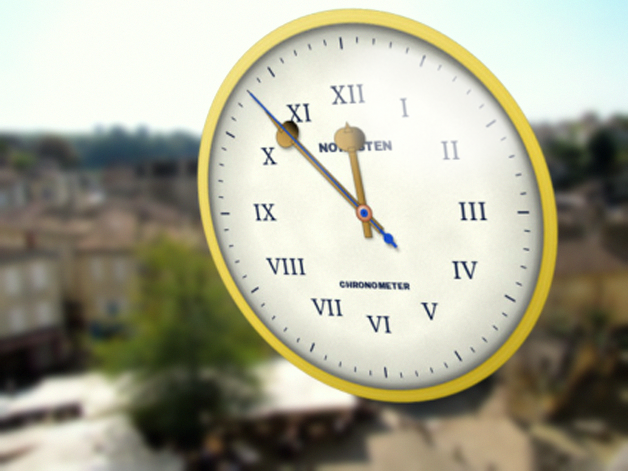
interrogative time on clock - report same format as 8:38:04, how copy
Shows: 11:52:53
